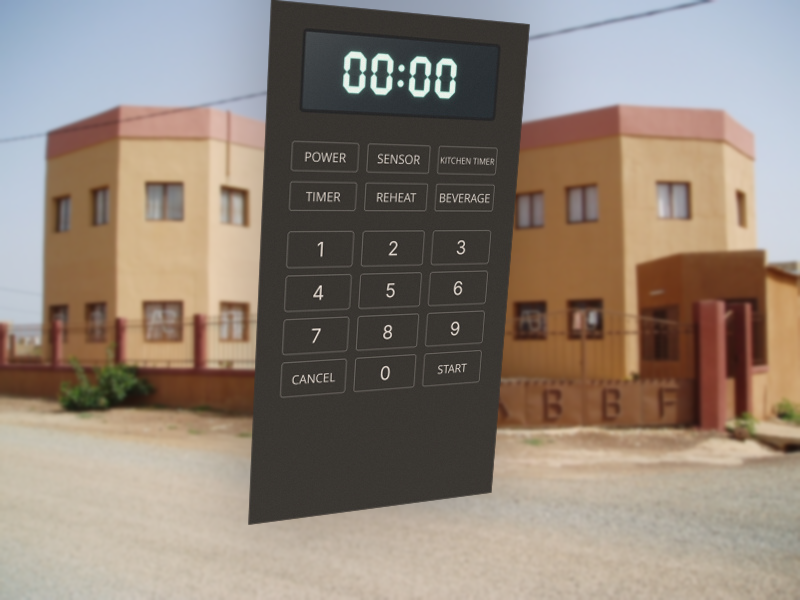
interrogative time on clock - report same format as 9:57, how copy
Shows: 0:00
